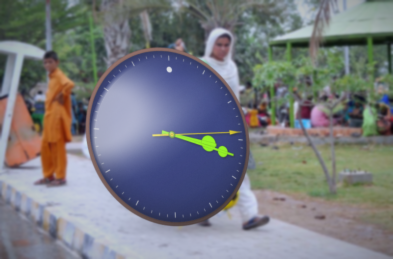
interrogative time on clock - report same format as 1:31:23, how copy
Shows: 3:17:14
